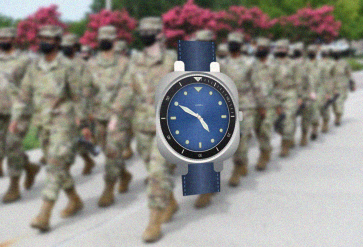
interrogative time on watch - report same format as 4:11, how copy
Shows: 4:50
